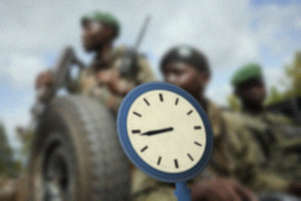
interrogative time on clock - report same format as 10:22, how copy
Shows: 8:44
